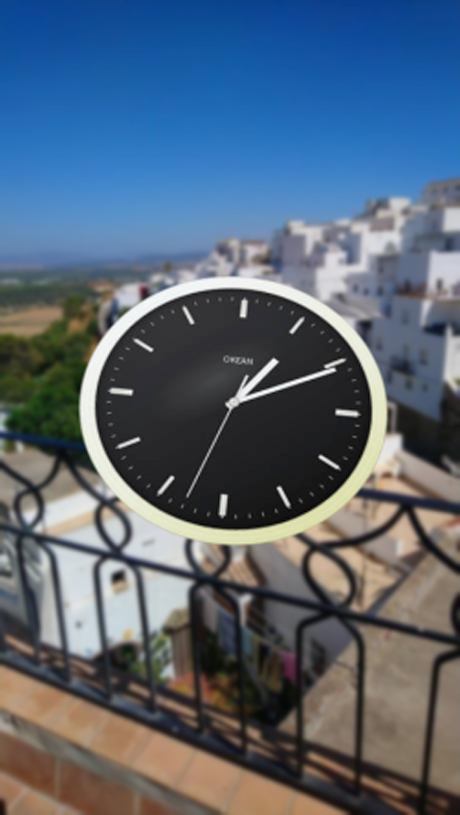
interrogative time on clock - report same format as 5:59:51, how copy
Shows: 1:10:33
